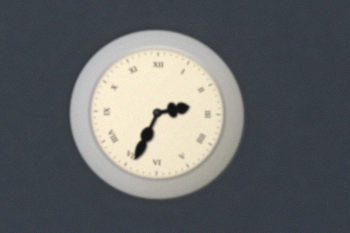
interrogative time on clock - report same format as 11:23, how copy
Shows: 2:34
